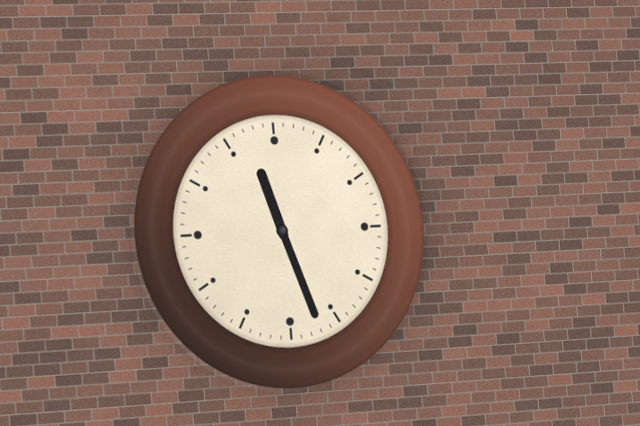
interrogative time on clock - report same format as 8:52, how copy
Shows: 11:27
